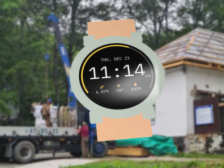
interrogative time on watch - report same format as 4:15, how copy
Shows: 11:14
